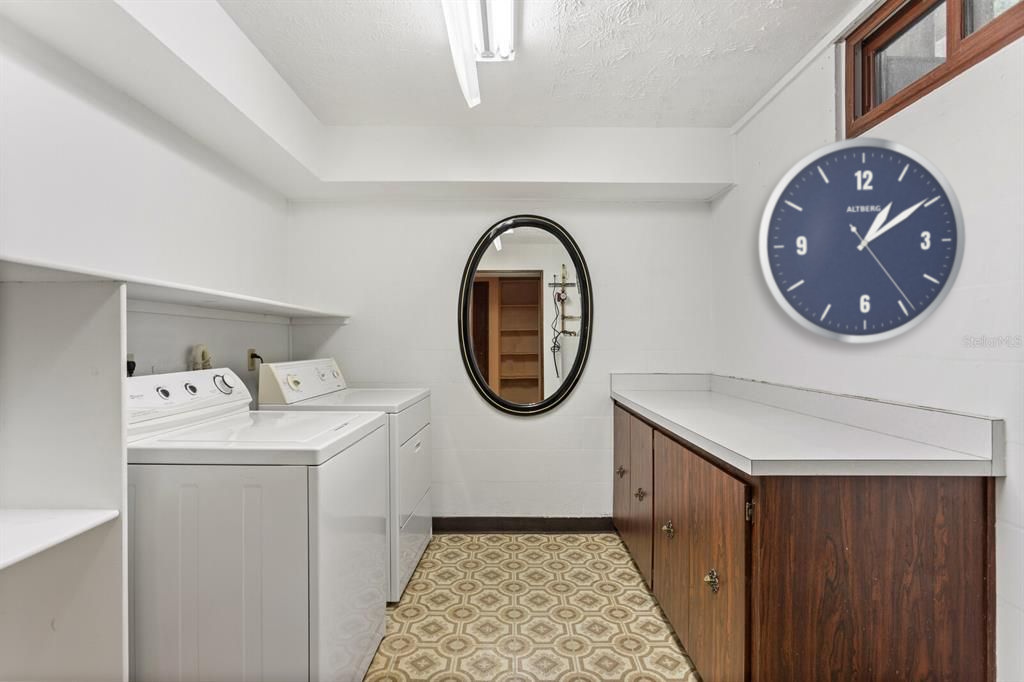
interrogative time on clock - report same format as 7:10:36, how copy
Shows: 1:09:24
